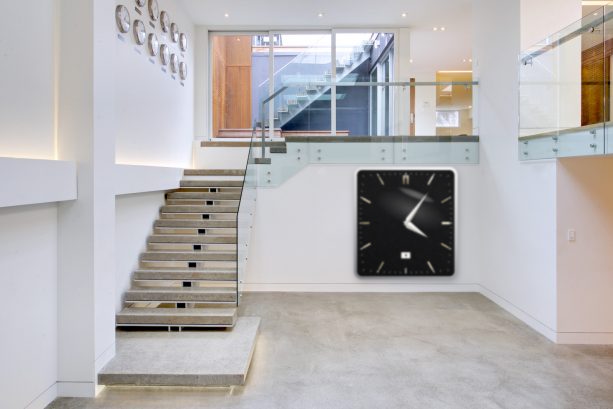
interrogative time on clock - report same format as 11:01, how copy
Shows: 4:06
